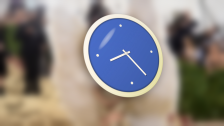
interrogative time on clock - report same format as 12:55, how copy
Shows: 8:24
